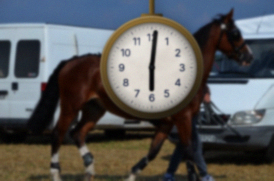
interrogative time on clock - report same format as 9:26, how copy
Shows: 6:01
